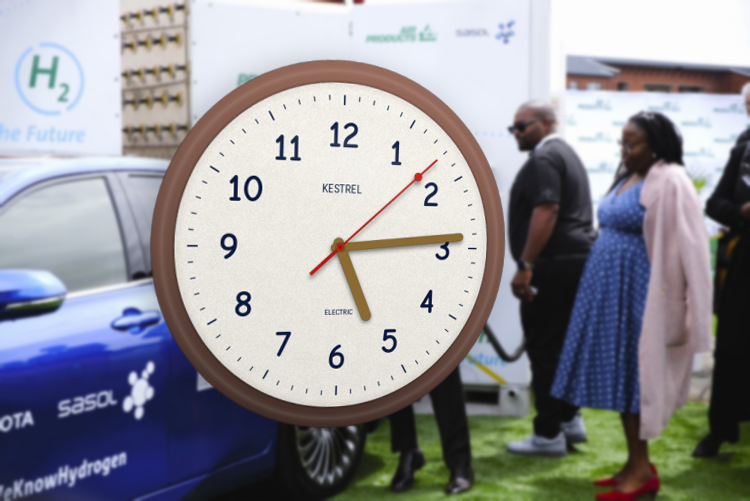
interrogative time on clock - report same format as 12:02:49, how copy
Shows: 5:14:08
